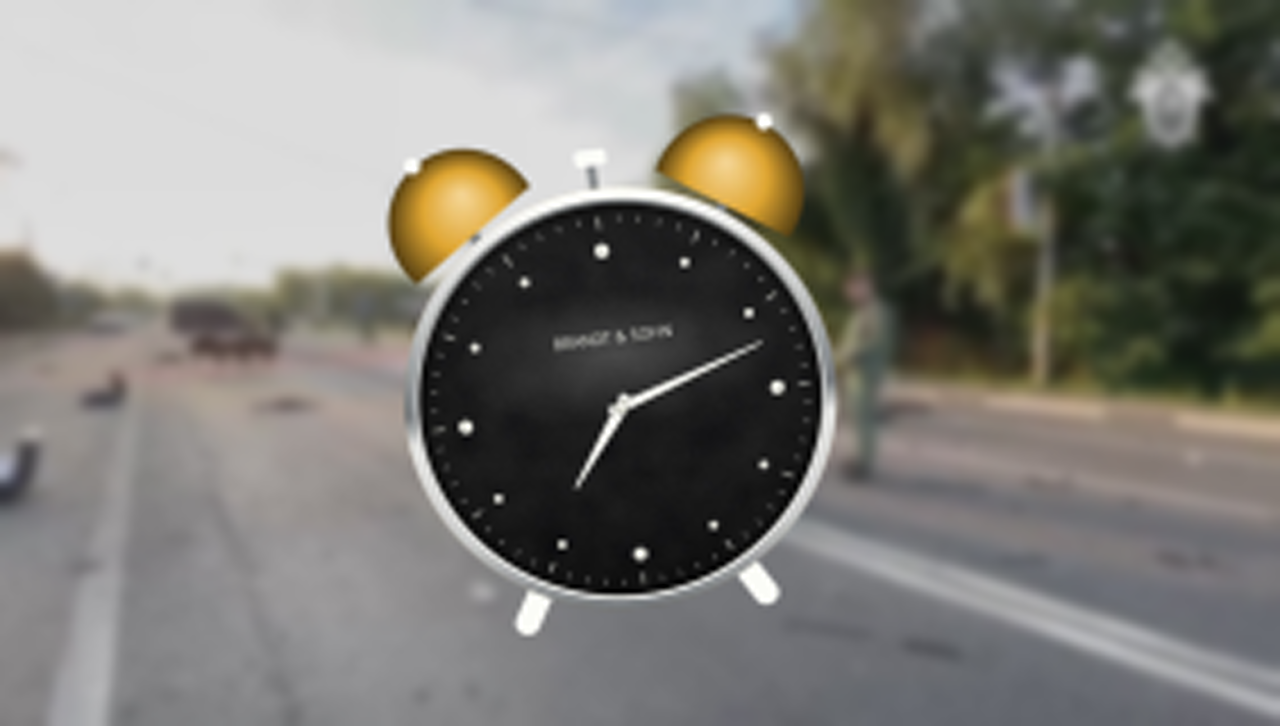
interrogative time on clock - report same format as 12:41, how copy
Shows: 7:12
